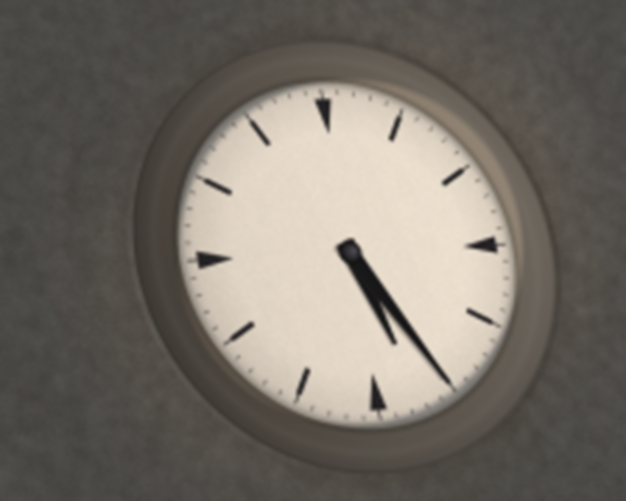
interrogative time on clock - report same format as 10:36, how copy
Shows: 5:25
